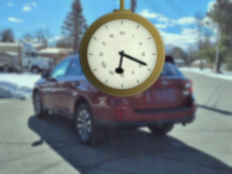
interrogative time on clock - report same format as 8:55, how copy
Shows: 6:19
